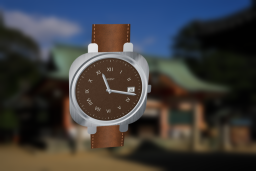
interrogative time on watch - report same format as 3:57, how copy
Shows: 11:17
